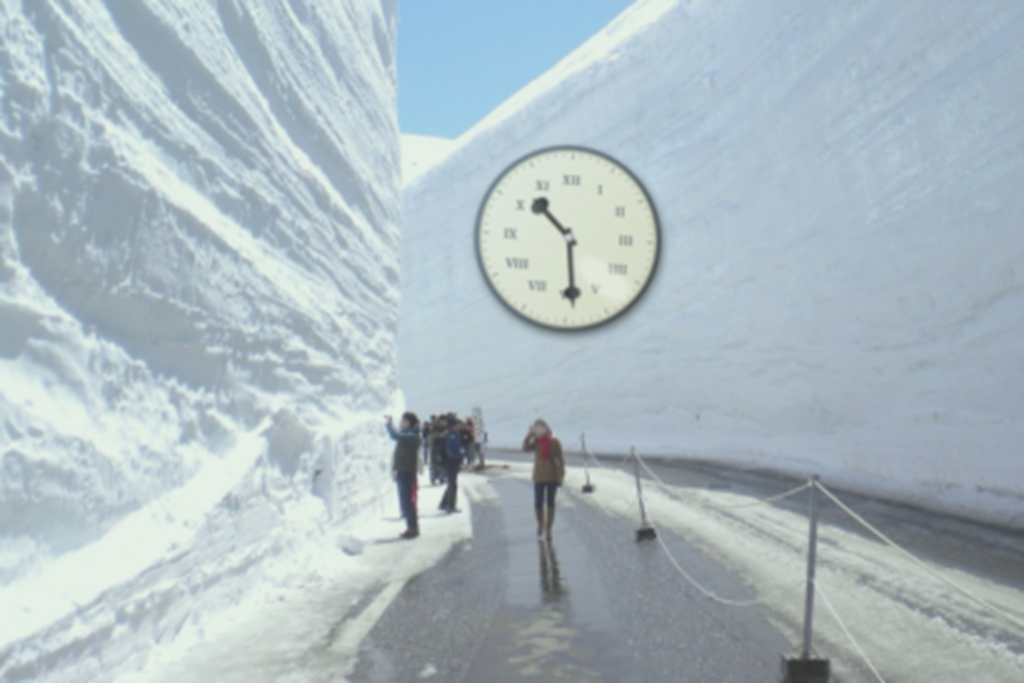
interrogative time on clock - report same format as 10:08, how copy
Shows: 10:29
